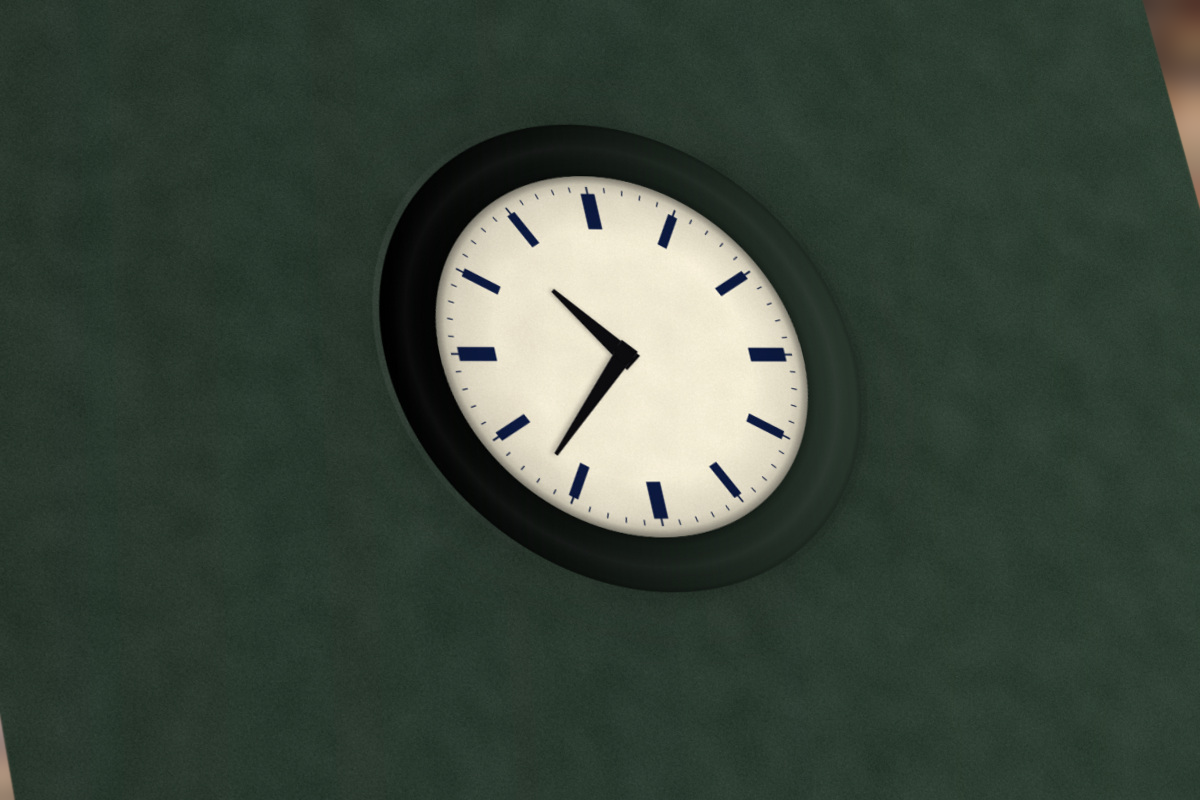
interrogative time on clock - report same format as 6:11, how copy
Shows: 10:37
